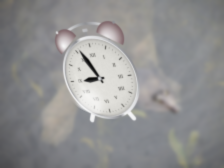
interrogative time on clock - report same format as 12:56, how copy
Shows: 8:56
